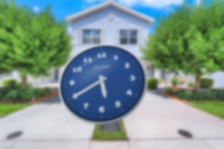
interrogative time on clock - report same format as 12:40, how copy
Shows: 5:40
